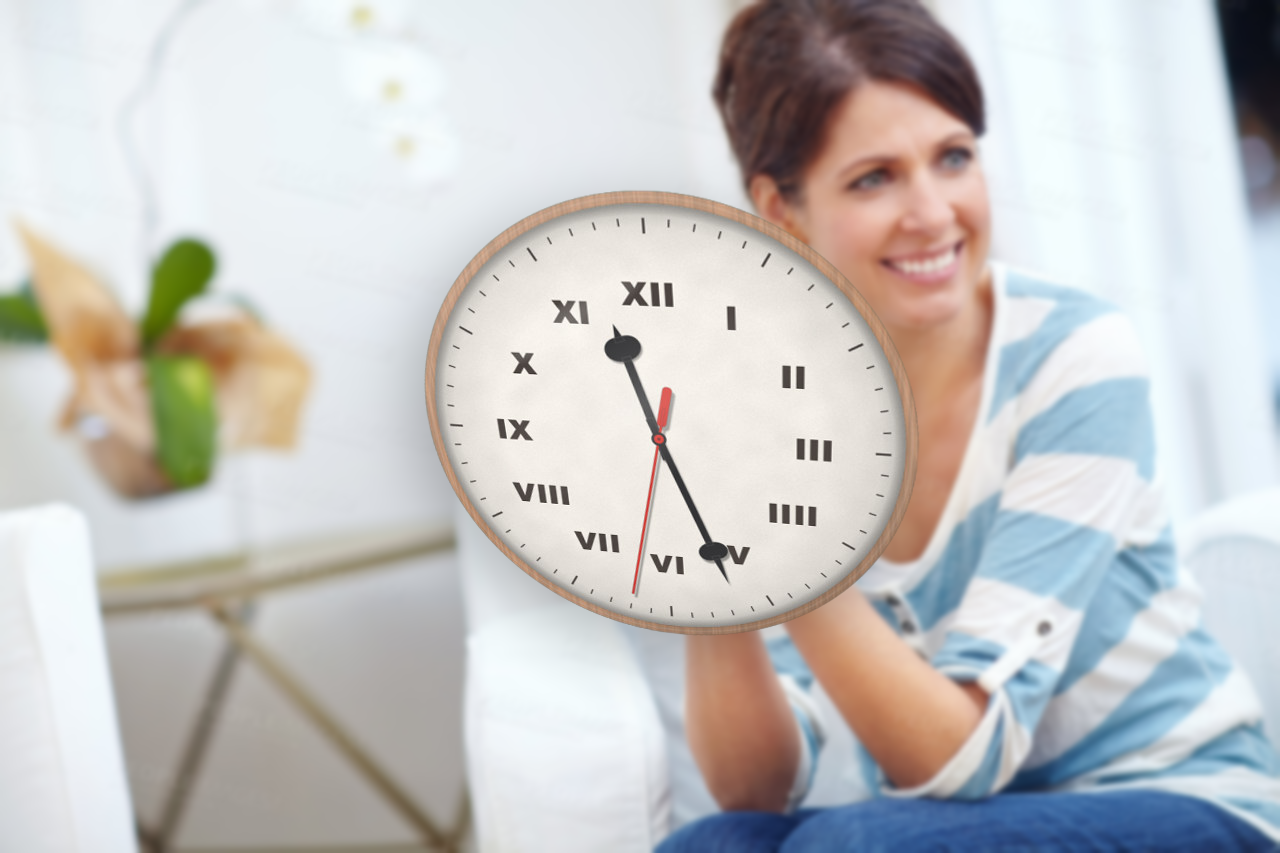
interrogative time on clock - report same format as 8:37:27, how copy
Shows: 11:26:32
